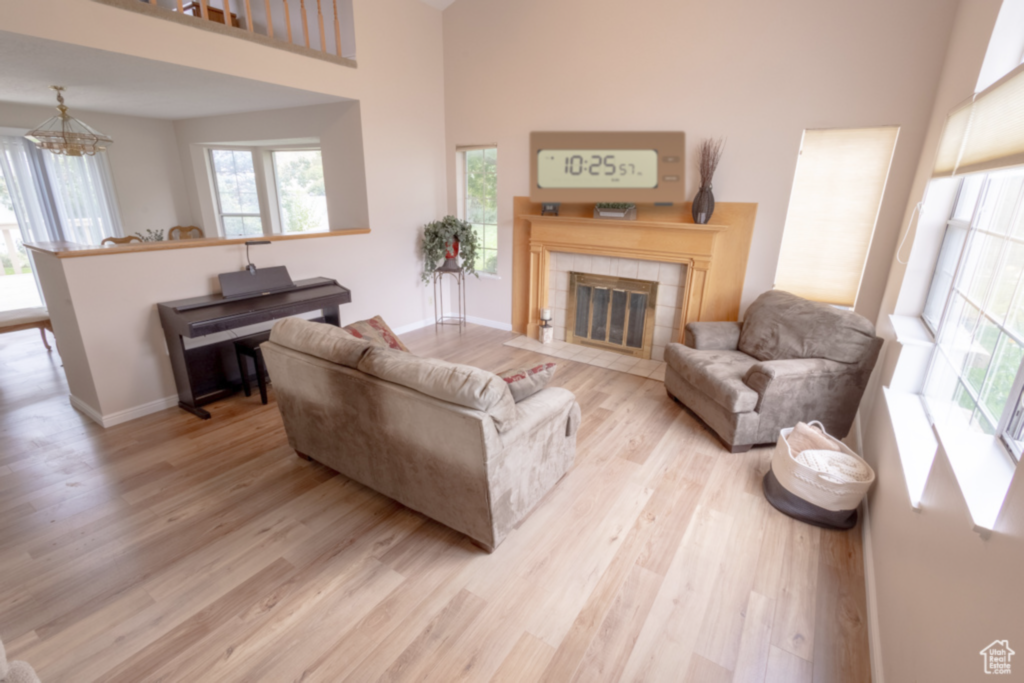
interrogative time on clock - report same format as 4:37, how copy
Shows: 10:25
